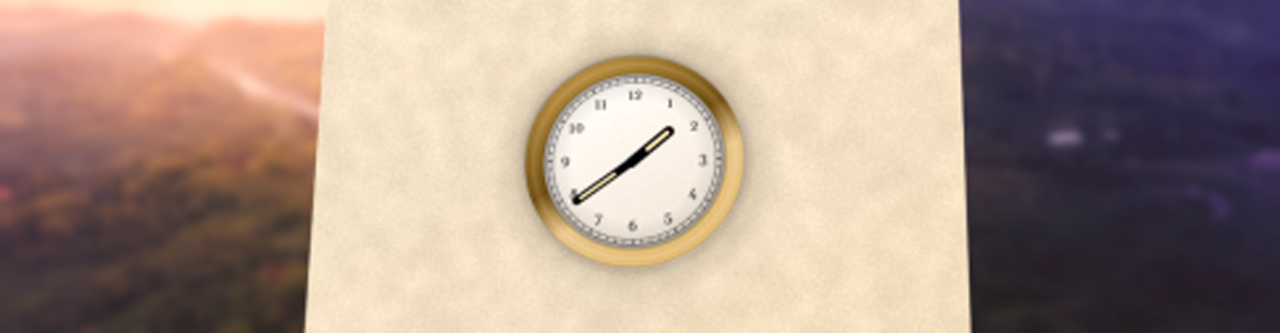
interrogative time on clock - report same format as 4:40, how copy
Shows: 1:39
